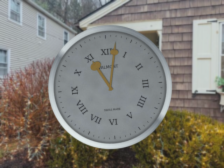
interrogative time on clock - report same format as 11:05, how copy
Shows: 11:02
